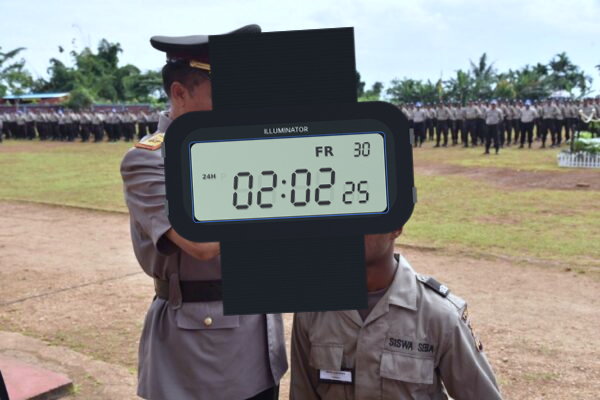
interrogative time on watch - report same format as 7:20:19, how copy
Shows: 2:02:25
